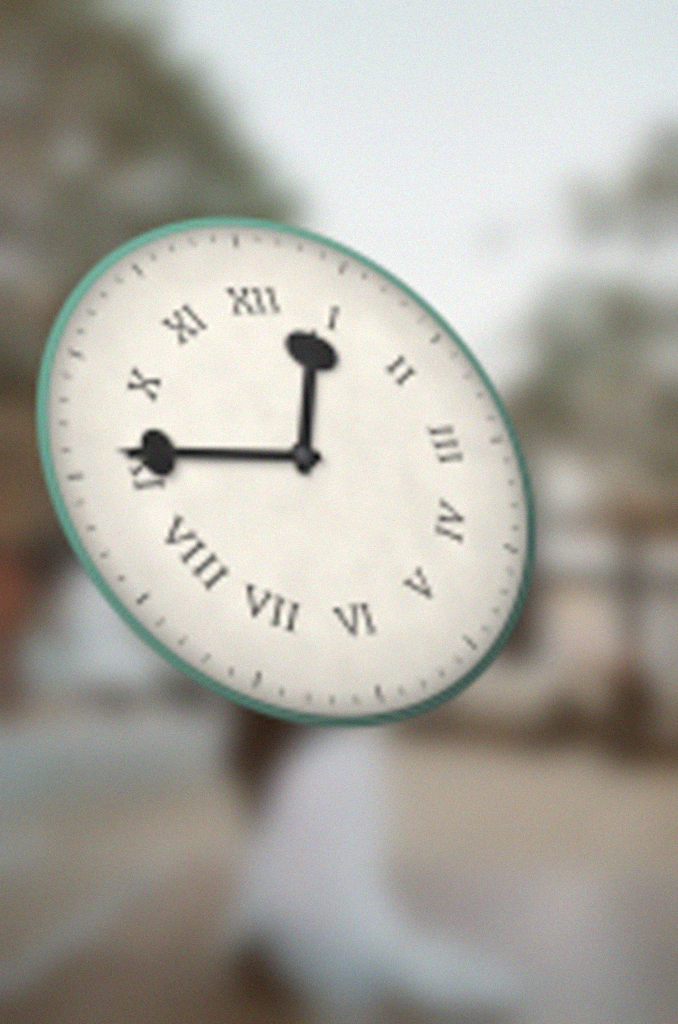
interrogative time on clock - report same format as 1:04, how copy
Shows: 12:46
